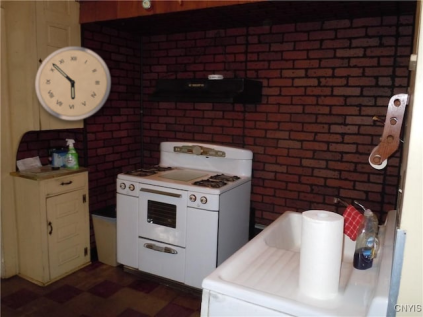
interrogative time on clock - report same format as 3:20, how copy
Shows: 5:52
